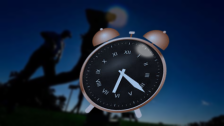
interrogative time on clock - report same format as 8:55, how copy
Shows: 6:21
